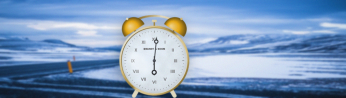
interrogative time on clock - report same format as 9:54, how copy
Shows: 6:01
